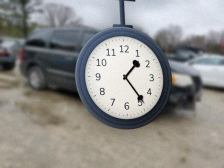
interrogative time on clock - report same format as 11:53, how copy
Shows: 1:24
